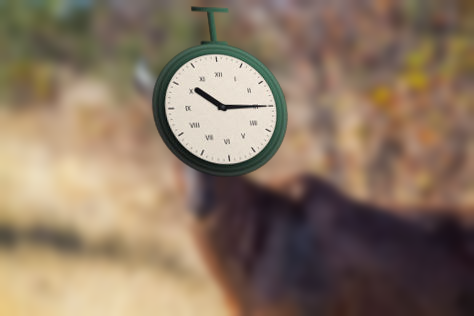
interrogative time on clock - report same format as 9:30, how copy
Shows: 10:15
